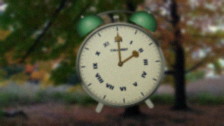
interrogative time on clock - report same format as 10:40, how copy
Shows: 2:00
